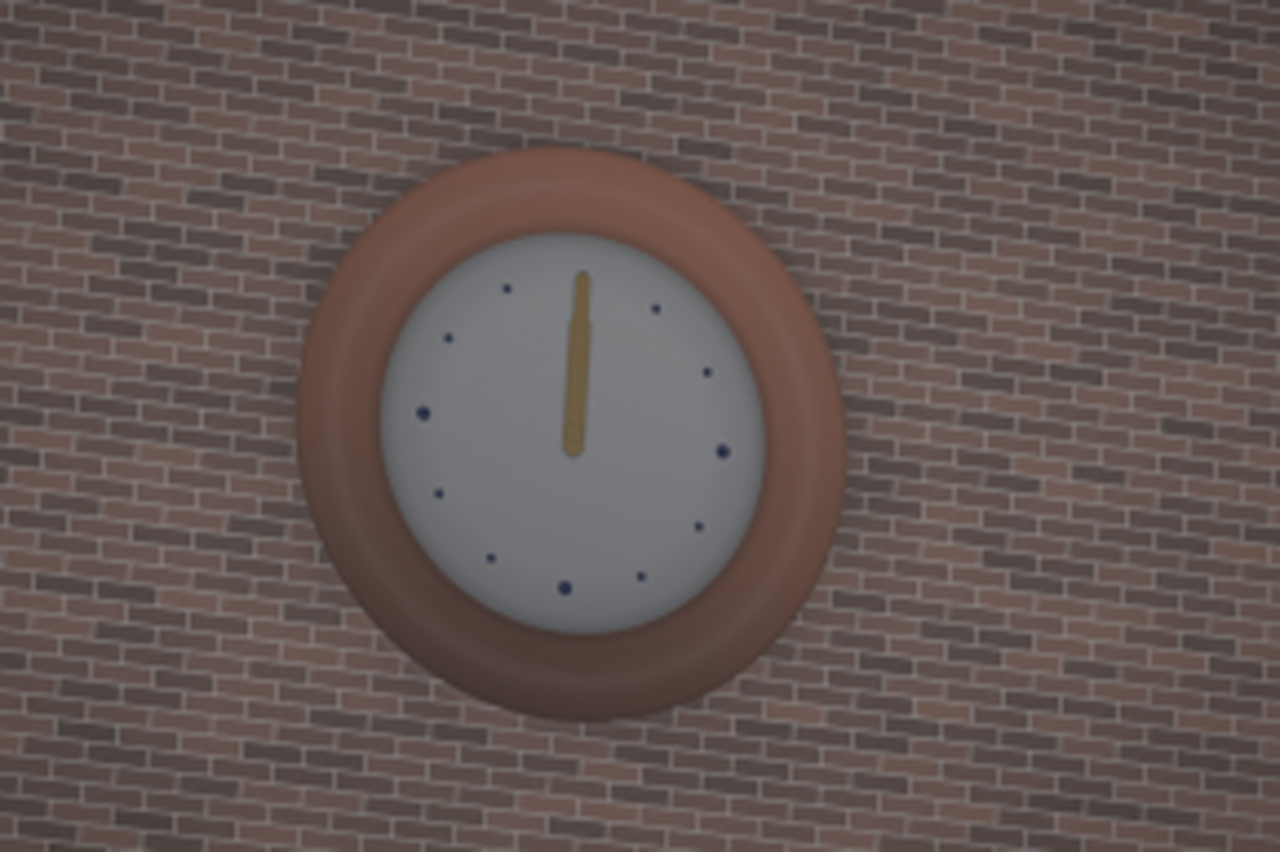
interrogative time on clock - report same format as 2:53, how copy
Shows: 12:00
